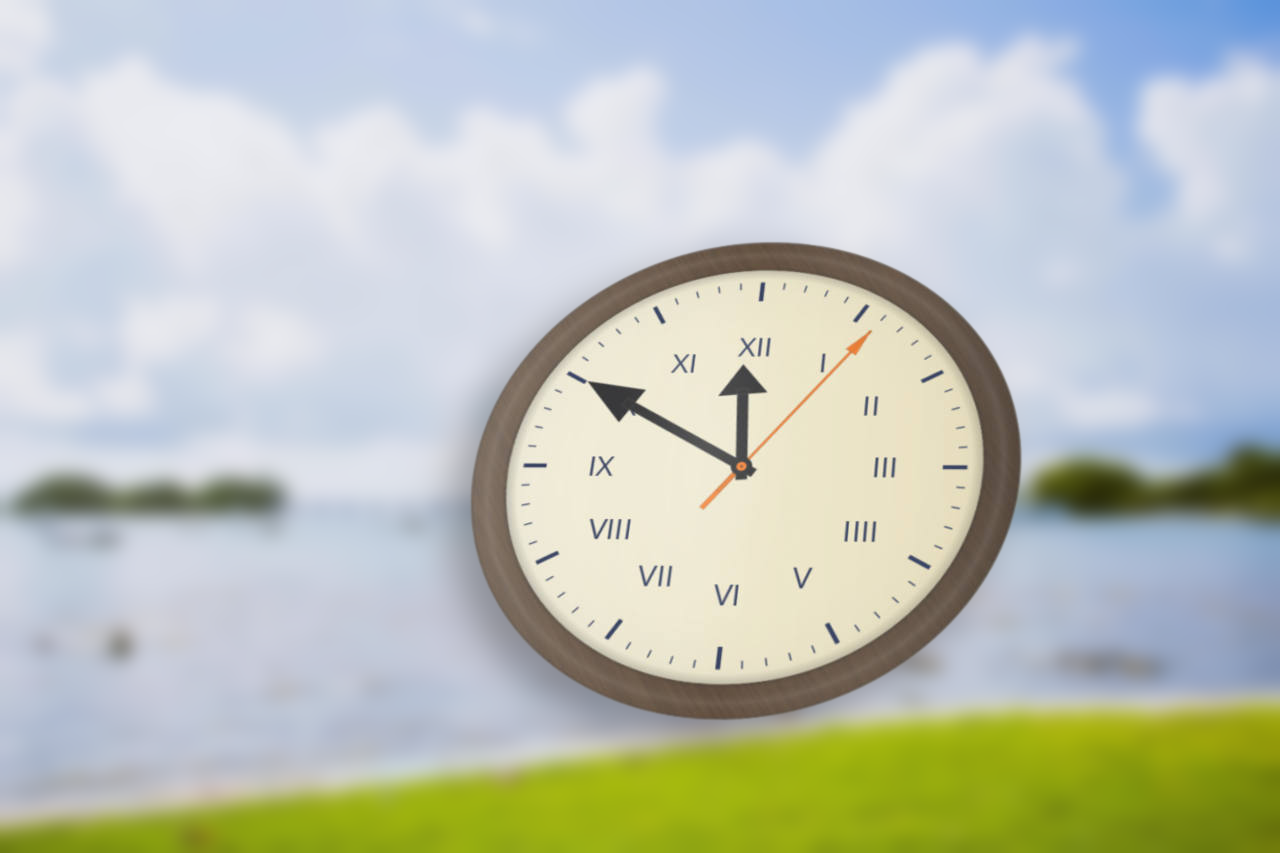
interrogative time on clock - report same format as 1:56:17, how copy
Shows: 11:50:06
